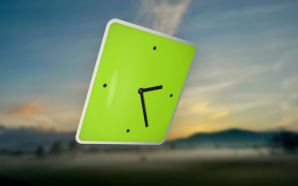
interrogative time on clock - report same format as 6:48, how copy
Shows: 2:25
